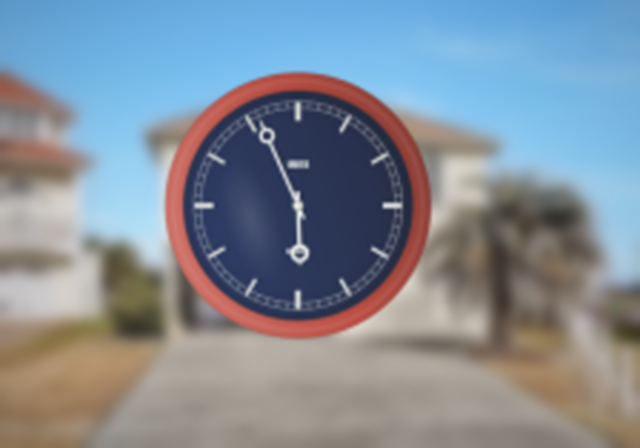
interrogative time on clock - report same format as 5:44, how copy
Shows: 5:56
